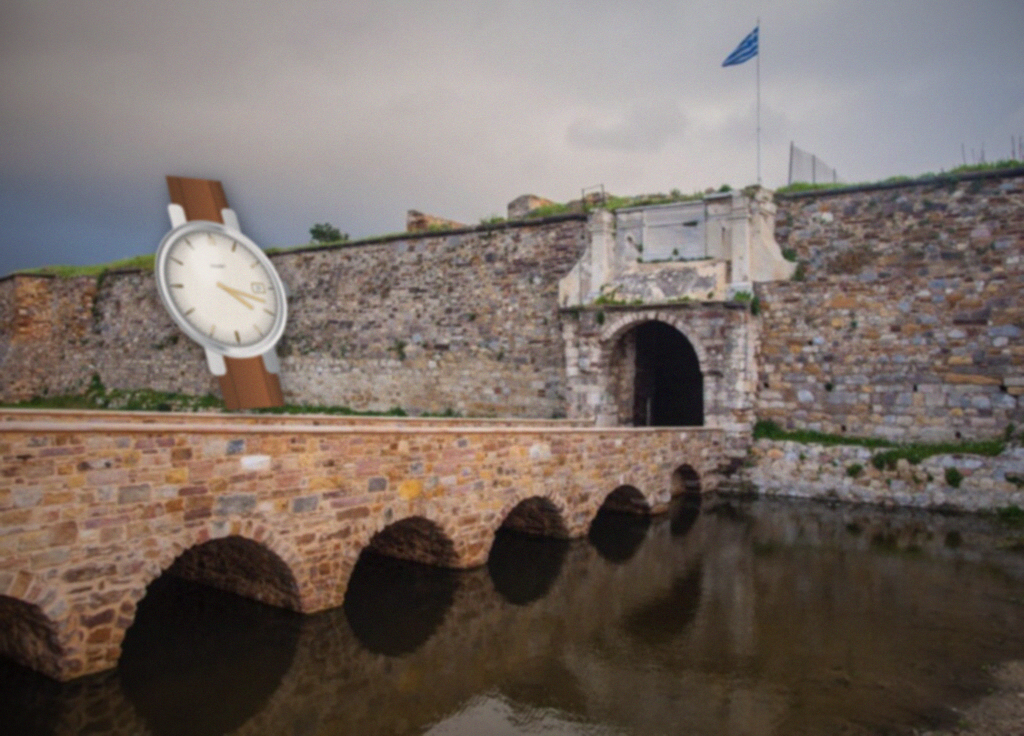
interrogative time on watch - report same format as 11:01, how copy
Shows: 4:18
